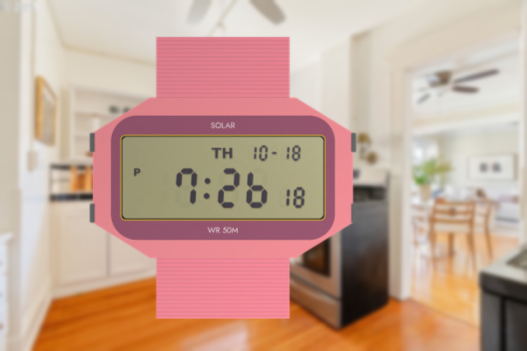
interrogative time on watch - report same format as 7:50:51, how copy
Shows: 7:26:18
